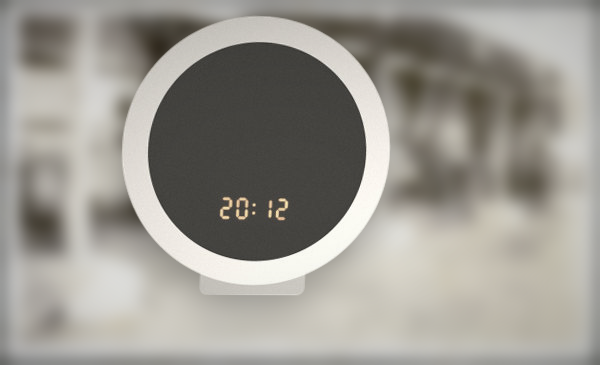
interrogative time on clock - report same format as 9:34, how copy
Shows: 20:12
